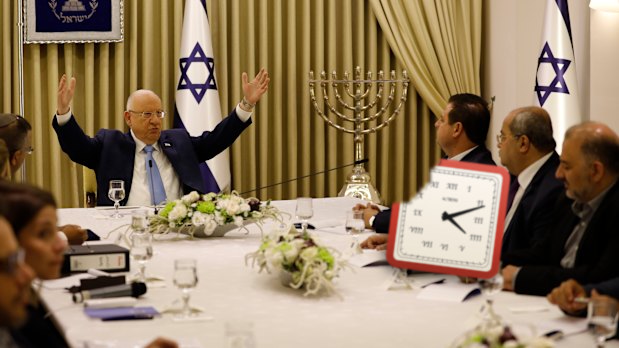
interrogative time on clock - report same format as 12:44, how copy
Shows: 4:11
